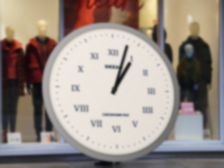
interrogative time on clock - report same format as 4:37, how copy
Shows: 1:03
